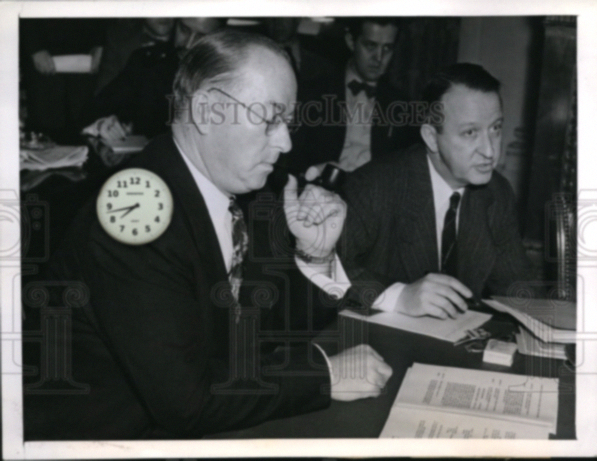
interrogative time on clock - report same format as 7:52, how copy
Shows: 7:43
